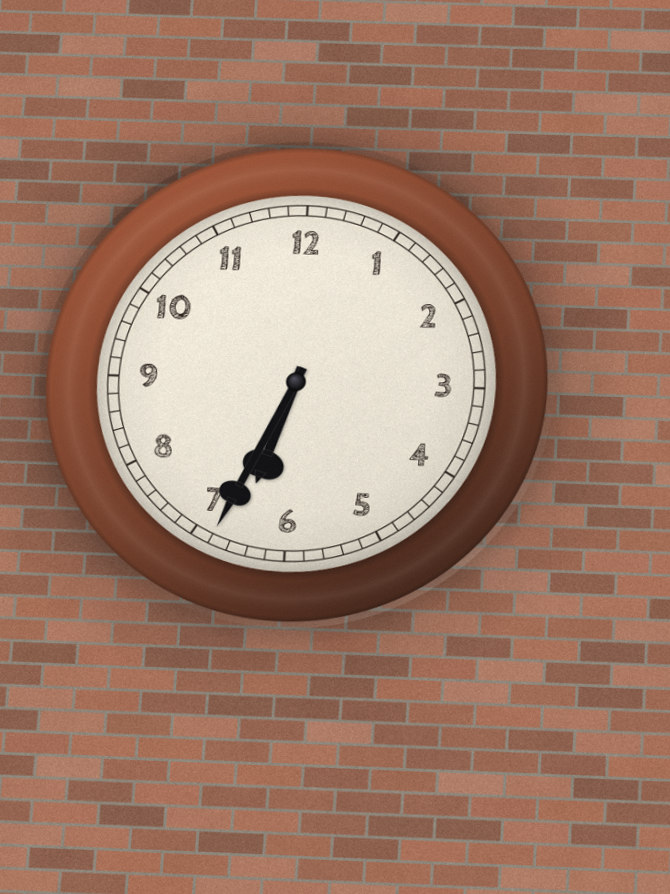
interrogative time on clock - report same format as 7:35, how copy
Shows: 6:34
